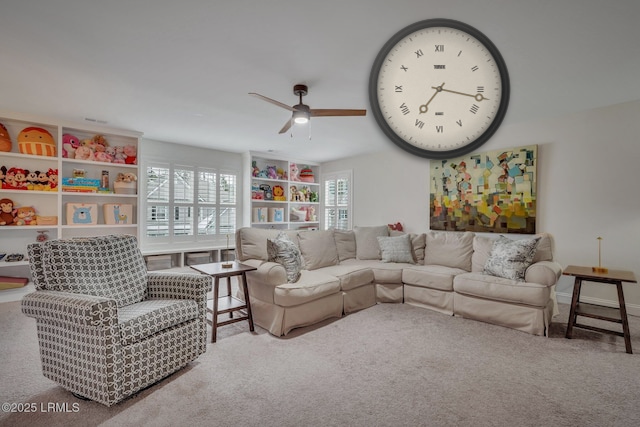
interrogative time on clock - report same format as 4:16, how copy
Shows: 7:17
